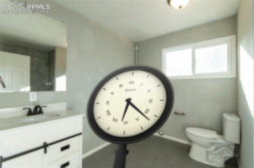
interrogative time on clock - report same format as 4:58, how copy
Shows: 6:22
